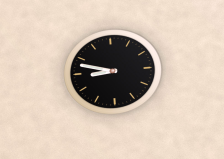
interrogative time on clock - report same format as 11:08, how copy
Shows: 8:48
